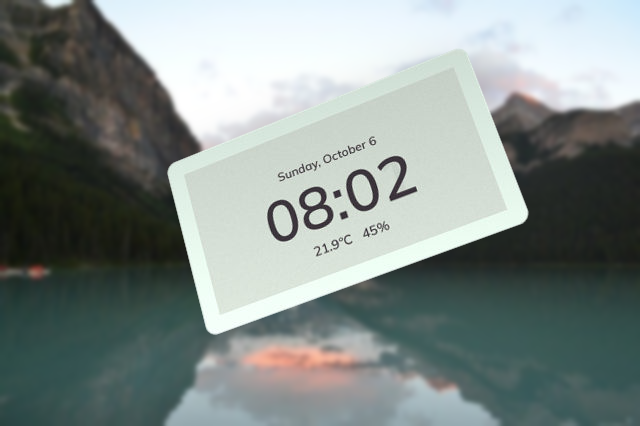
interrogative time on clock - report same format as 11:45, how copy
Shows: 8:02
